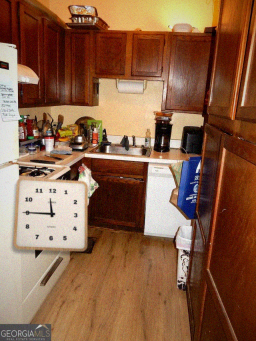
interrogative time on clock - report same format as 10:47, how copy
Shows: 11:45
